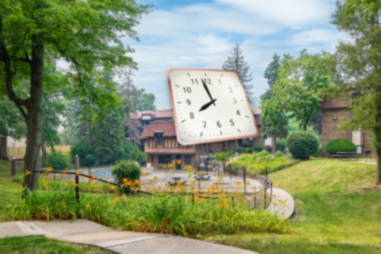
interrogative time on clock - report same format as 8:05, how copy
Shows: 7:58
